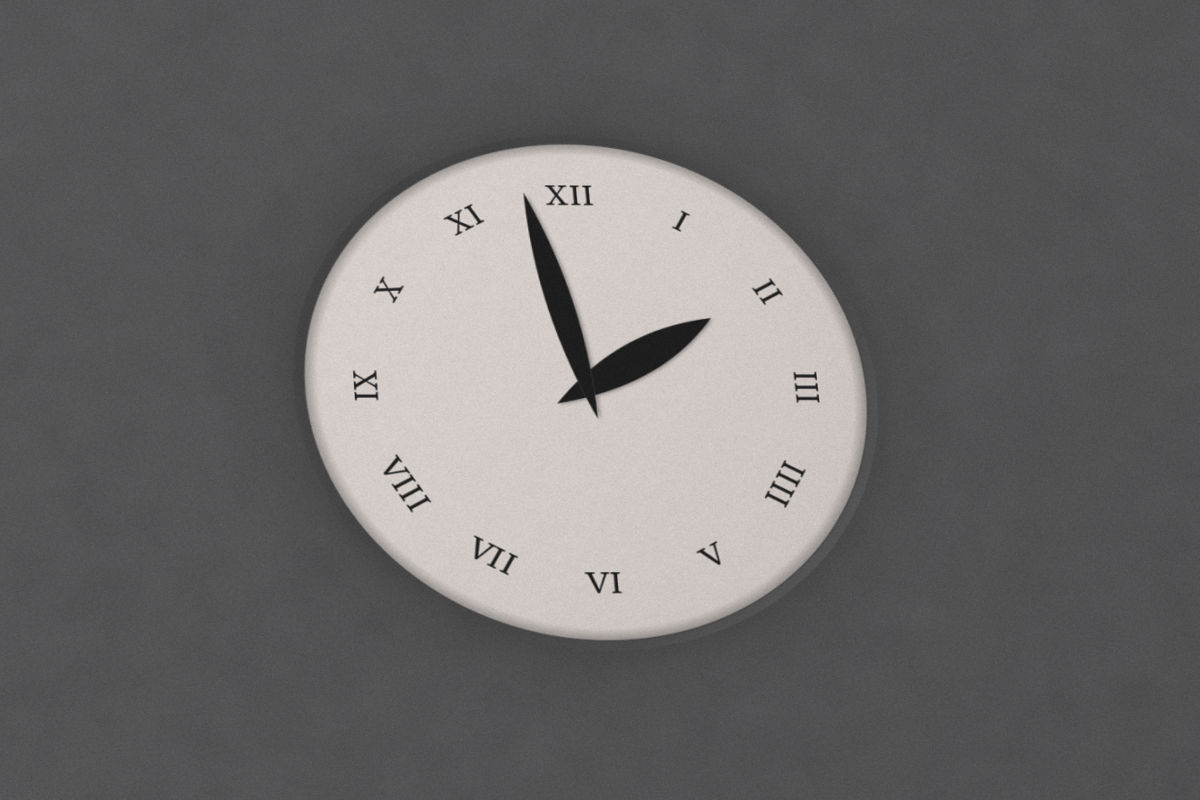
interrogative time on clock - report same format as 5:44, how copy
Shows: 1:58
